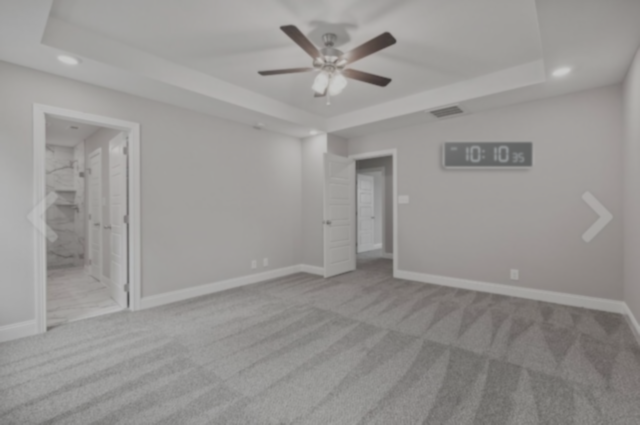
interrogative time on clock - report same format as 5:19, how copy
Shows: 10:10
